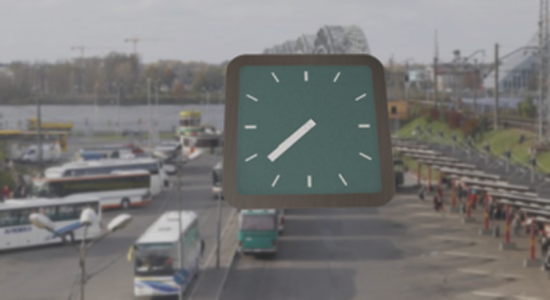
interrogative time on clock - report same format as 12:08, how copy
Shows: 7:38
